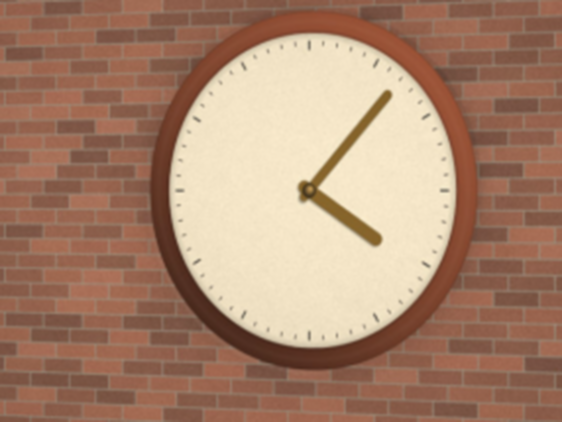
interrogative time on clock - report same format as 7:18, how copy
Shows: 4:07
